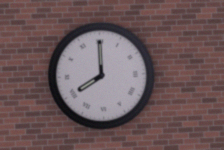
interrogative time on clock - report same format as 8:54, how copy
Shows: 8:00
